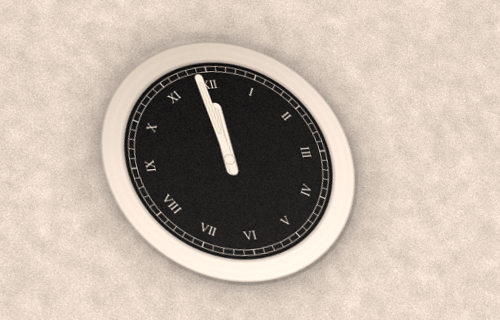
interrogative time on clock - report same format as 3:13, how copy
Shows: 11:59
